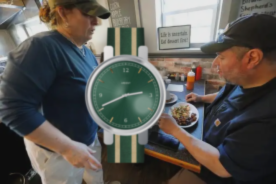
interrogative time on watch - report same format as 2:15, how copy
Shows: 2:41
